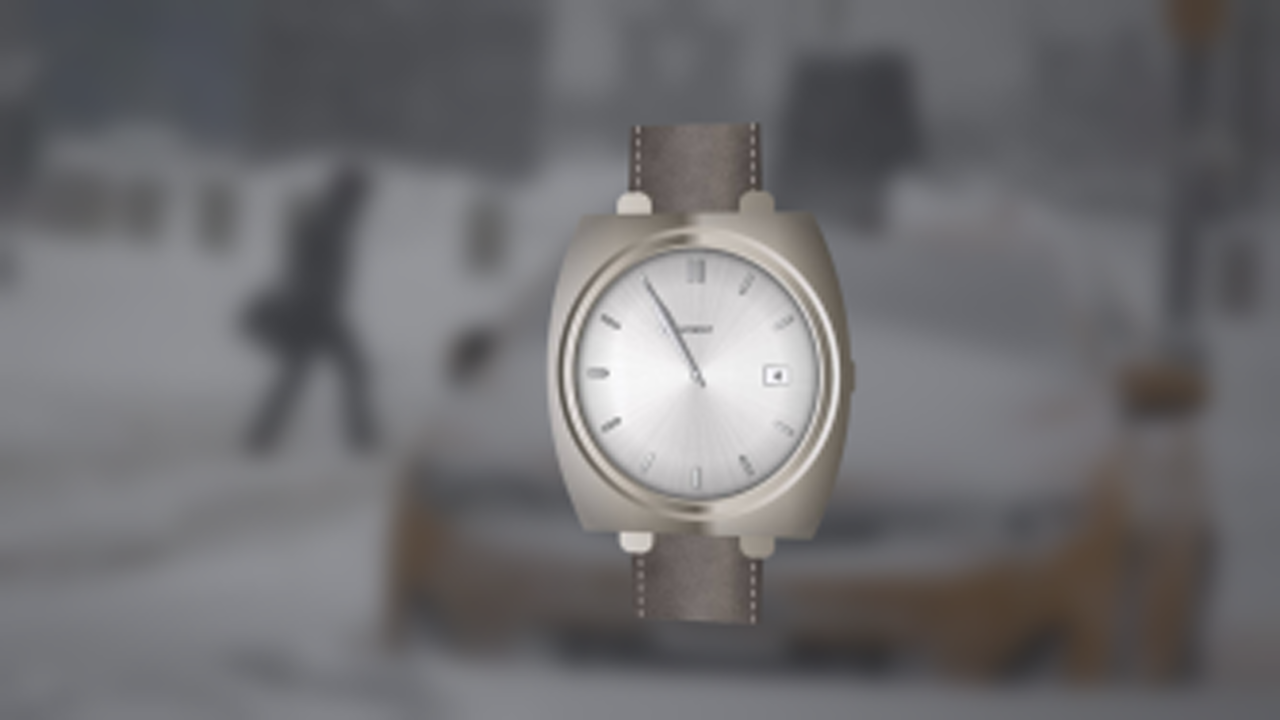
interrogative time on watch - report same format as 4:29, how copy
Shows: 10:55
